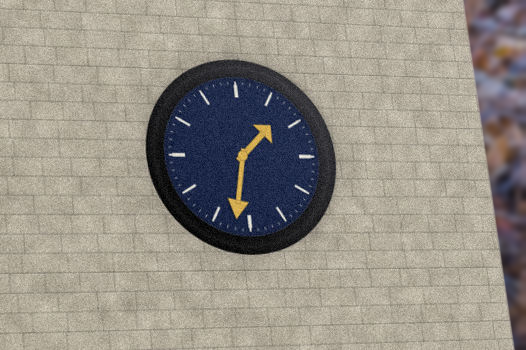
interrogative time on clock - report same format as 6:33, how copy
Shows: 1:32
